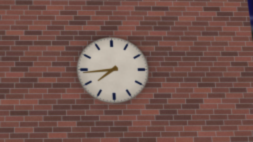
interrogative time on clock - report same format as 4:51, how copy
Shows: 7:44
